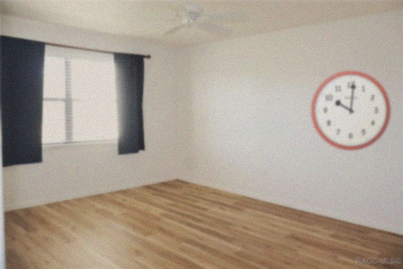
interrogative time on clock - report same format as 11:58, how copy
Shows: 10:01
